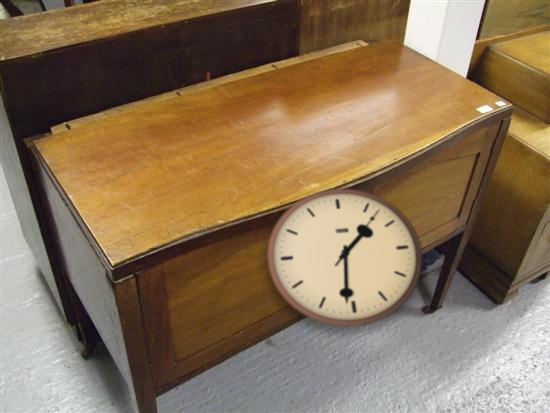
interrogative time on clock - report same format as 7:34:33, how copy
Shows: 1:31:07
